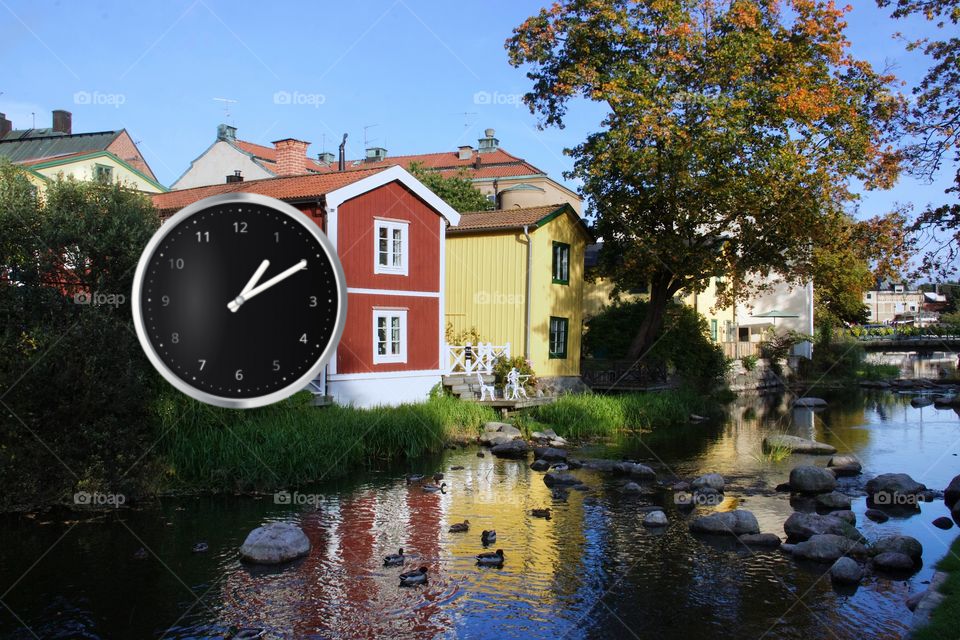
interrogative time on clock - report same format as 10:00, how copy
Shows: 1:10
